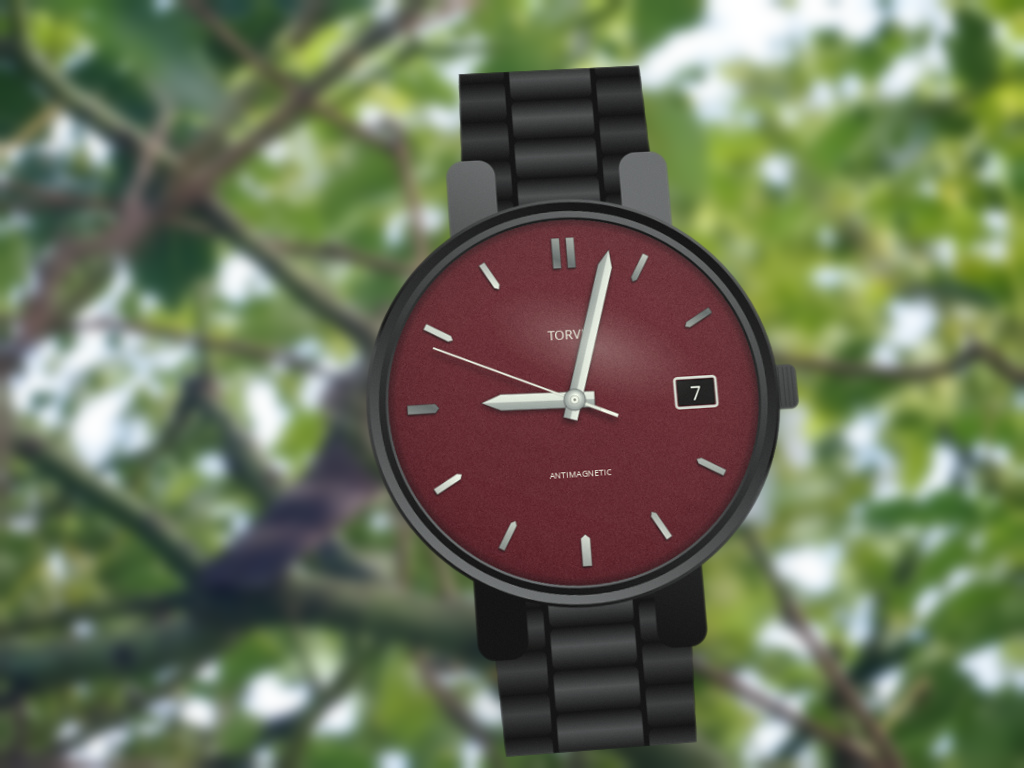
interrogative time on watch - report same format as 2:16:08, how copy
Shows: 9:02:49
